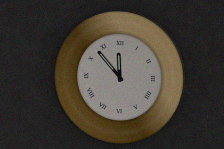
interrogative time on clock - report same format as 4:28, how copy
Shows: 11:53
